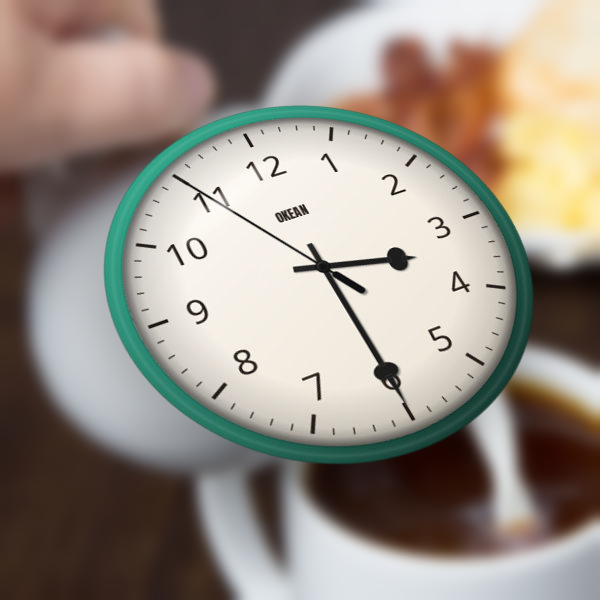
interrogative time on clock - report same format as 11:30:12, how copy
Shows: 3:29:55
